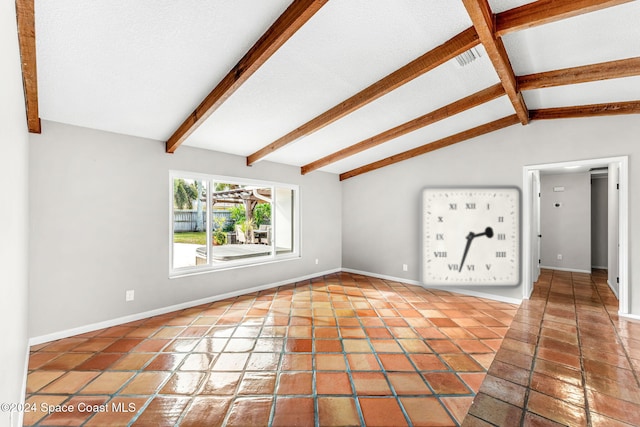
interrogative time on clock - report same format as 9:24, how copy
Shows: 2:33
